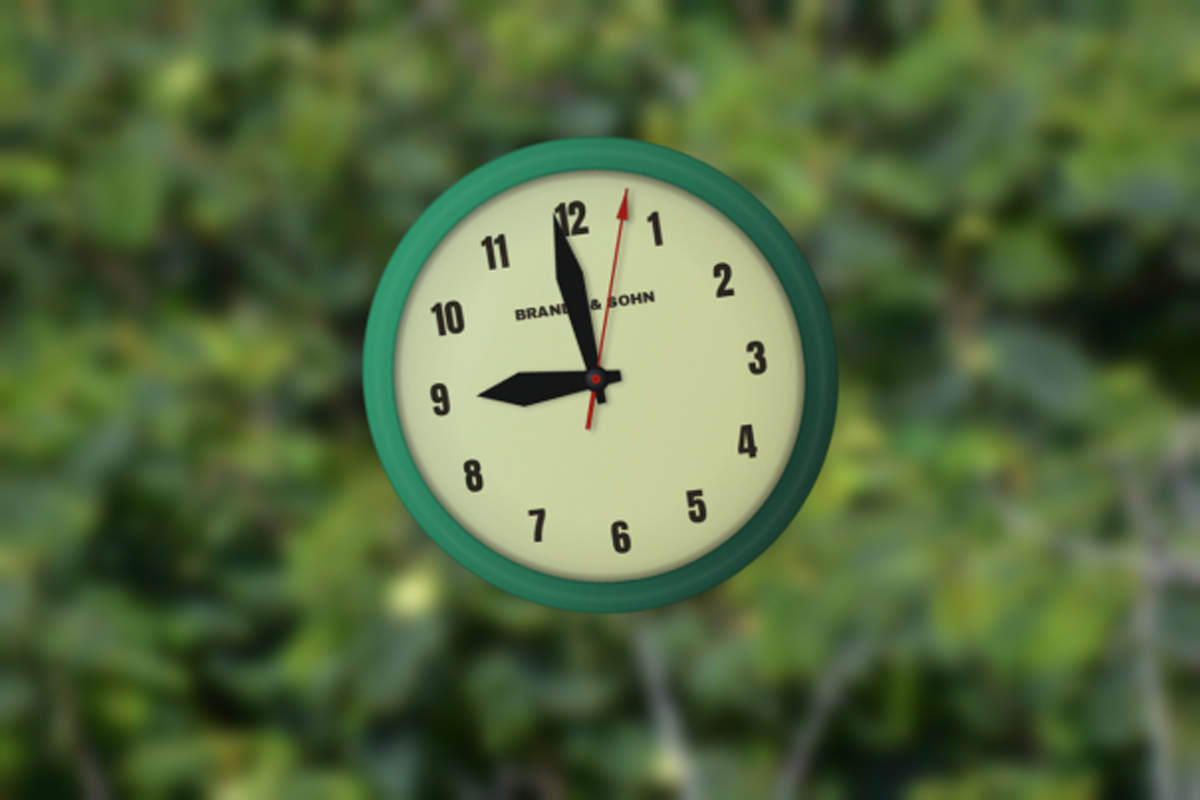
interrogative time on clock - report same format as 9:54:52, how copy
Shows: 8:59:03
